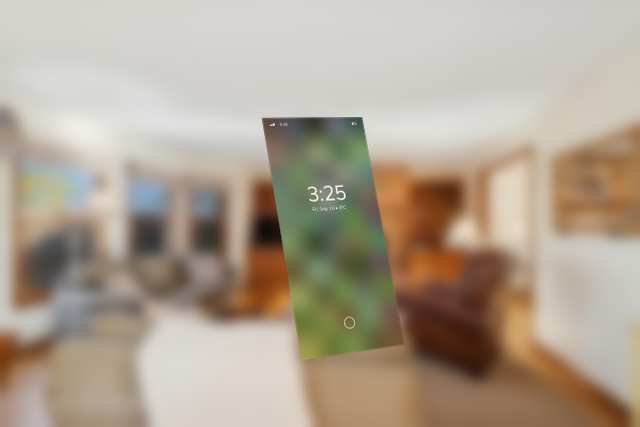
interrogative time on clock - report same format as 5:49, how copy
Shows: 3:25
